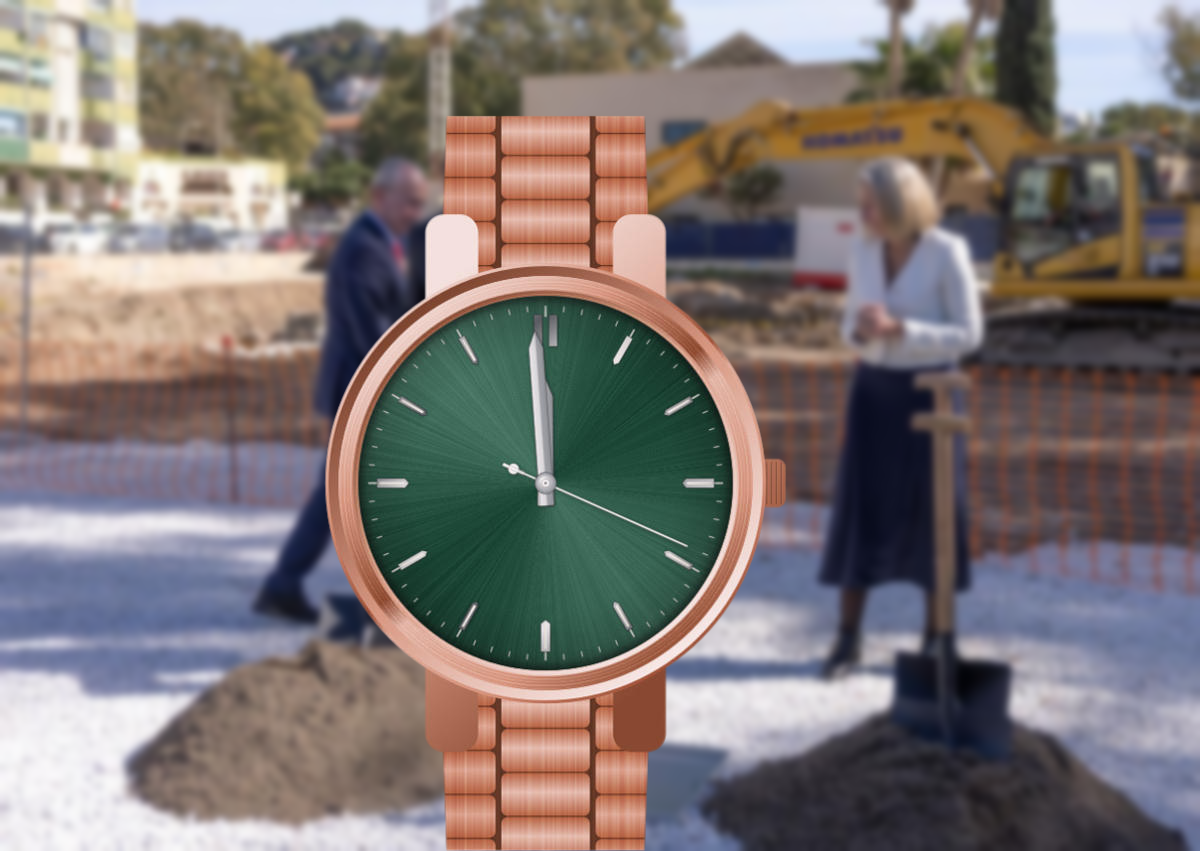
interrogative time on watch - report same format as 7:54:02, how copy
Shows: 11:59:19
